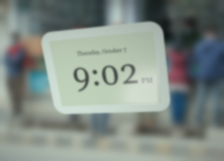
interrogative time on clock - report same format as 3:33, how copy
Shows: 9:02
